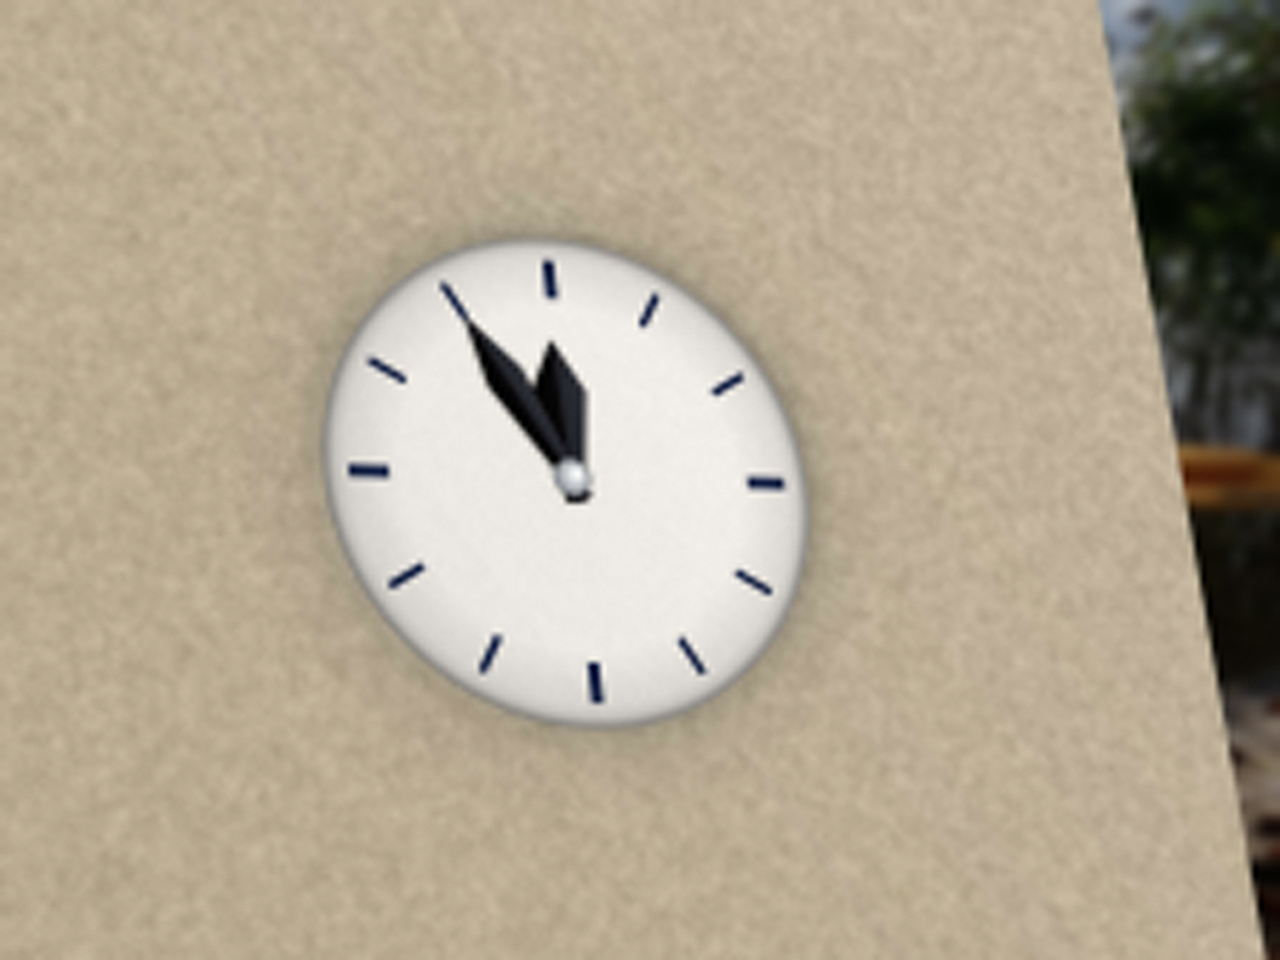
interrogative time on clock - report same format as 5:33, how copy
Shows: 11:55
